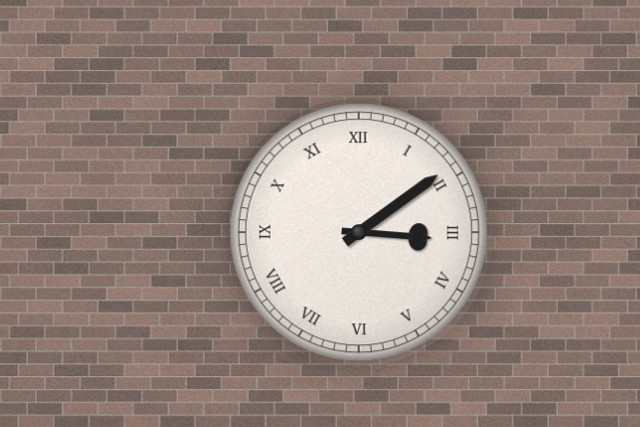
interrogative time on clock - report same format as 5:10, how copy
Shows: 3:09
